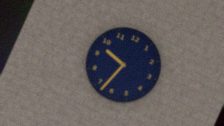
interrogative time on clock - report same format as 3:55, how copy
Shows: 9:33
